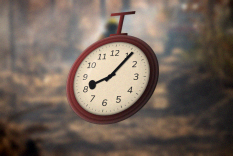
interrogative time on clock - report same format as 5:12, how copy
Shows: 8:06
